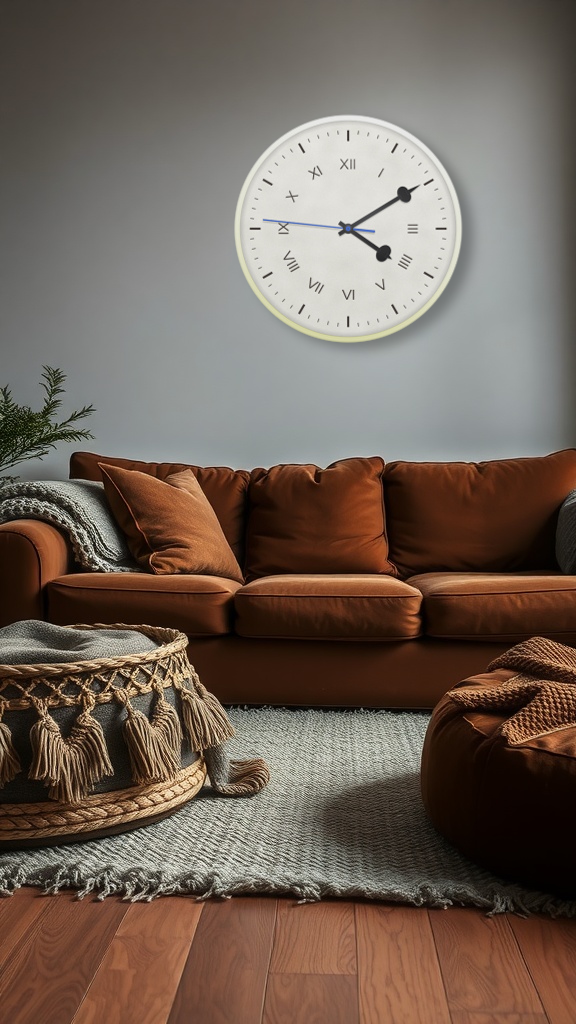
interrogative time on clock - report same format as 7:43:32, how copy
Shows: 4:09:46
